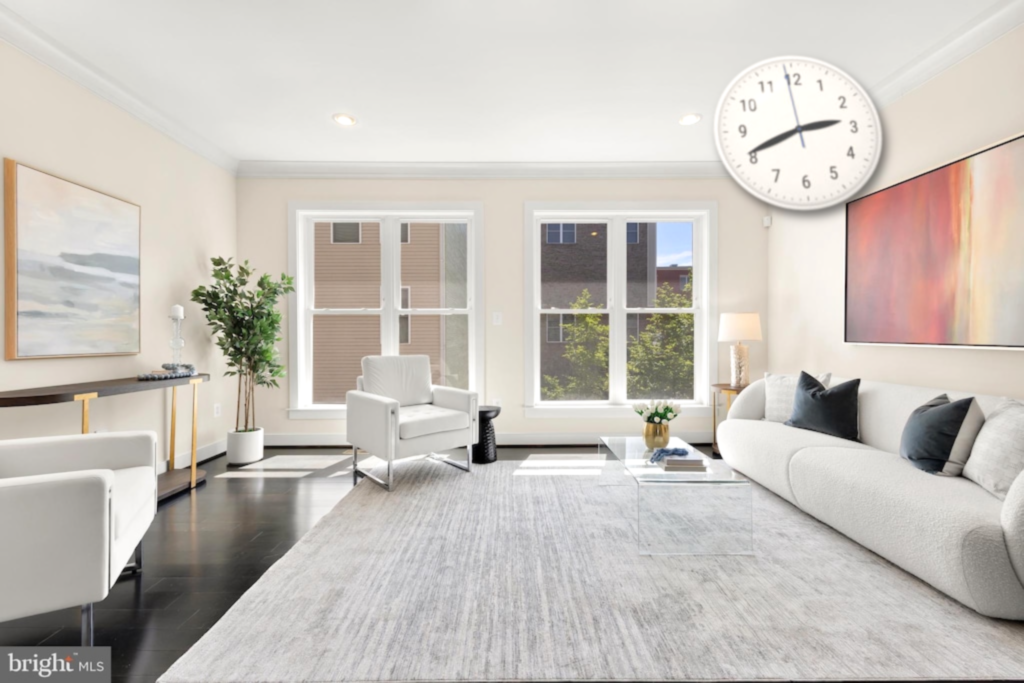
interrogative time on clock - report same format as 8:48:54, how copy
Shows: 2:40:59
